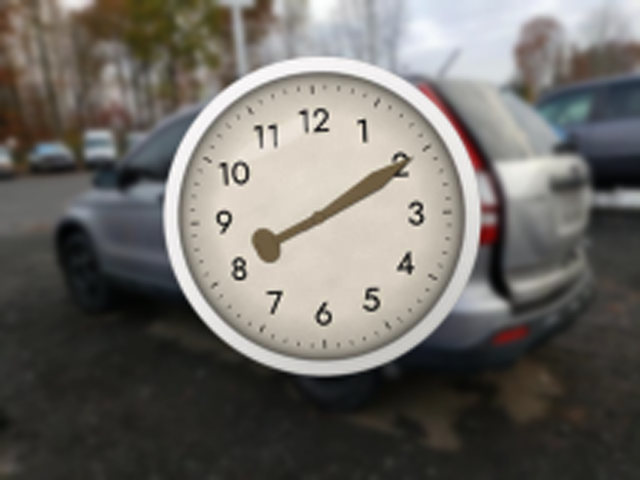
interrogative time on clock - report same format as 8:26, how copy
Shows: 8:10
